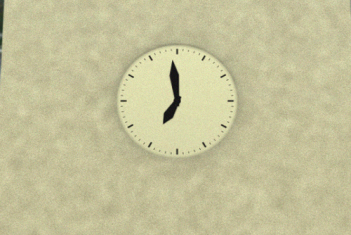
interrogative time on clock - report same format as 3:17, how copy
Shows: 6:59
